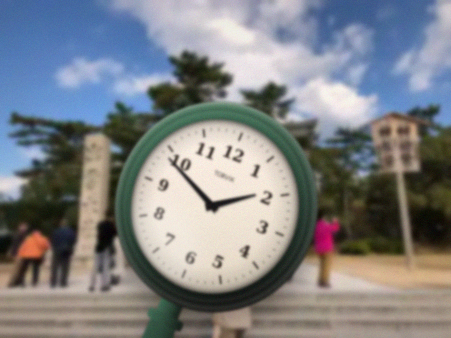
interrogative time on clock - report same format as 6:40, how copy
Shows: 1:49
